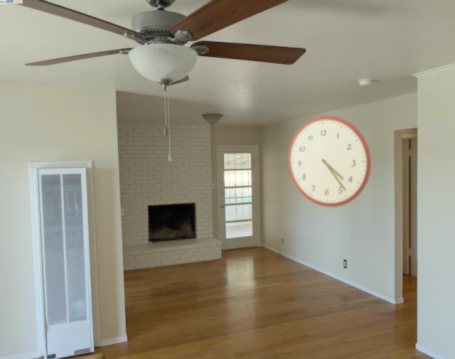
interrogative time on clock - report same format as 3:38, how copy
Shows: 4:24
